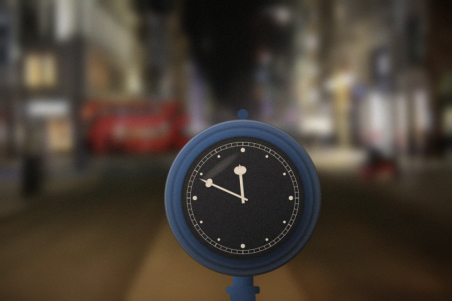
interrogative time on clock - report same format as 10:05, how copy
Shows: 11:49
